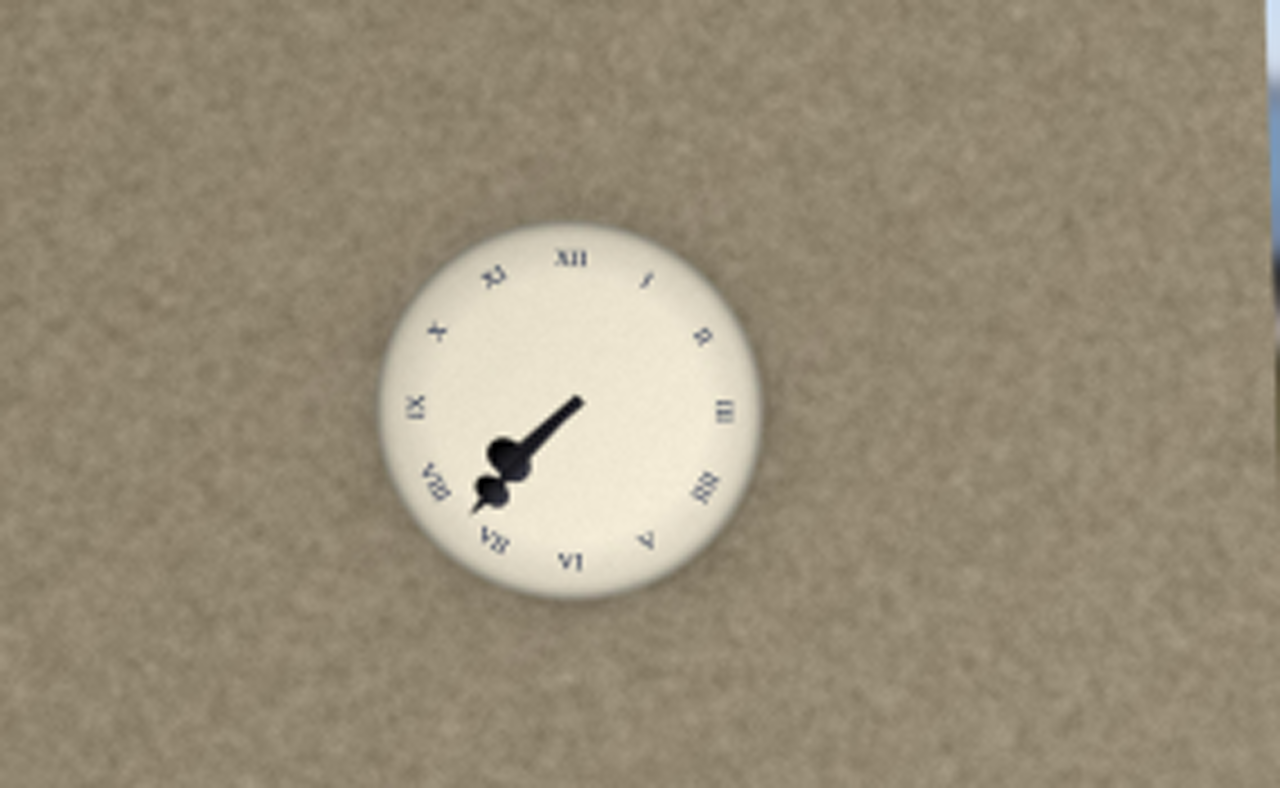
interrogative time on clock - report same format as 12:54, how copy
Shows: 7:37
